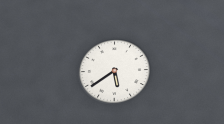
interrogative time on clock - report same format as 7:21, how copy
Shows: 5:39
